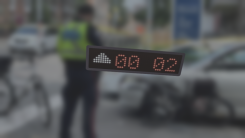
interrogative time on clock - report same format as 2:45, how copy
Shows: 0:02
